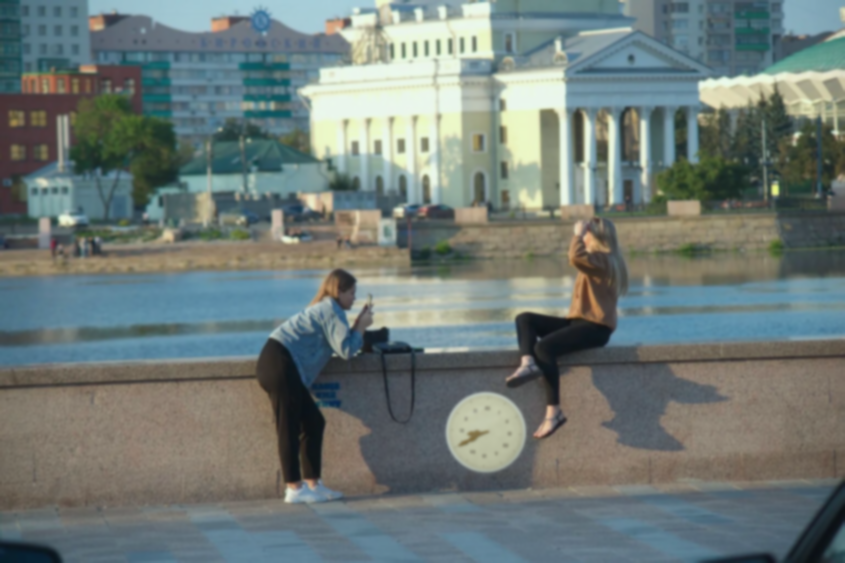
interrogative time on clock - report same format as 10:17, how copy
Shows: 8:40
